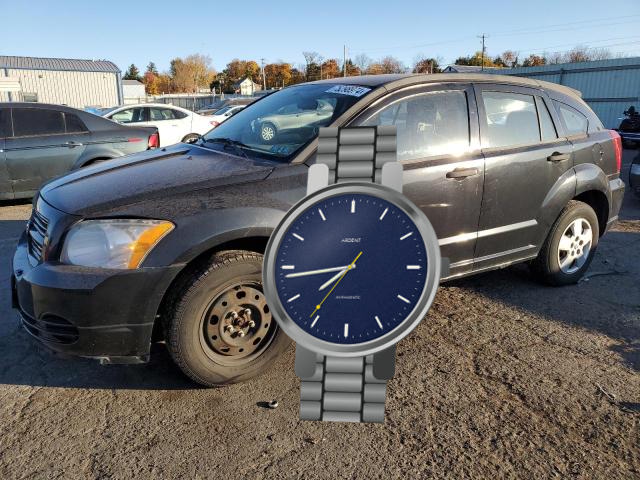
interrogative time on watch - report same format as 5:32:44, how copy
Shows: 7:43:36
